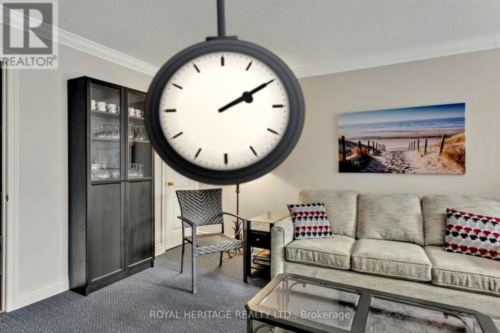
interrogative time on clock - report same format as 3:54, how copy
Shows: 2:10
